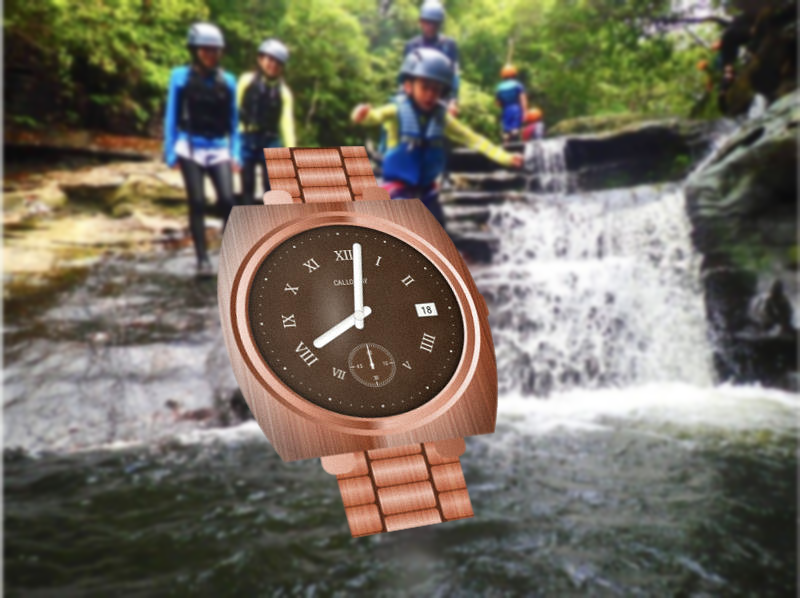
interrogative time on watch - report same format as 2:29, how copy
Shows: 8:02
